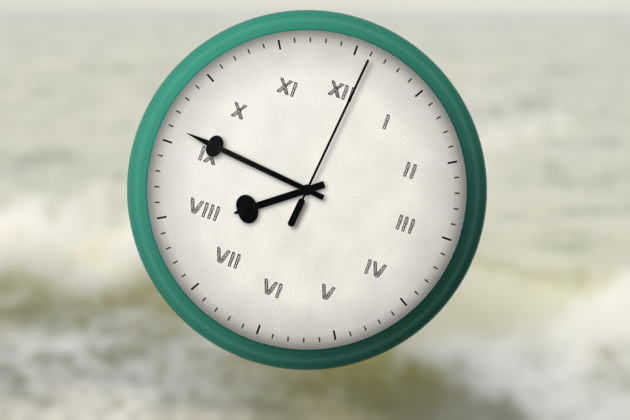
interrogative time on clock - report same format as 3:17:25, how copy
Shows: 7:46:01
